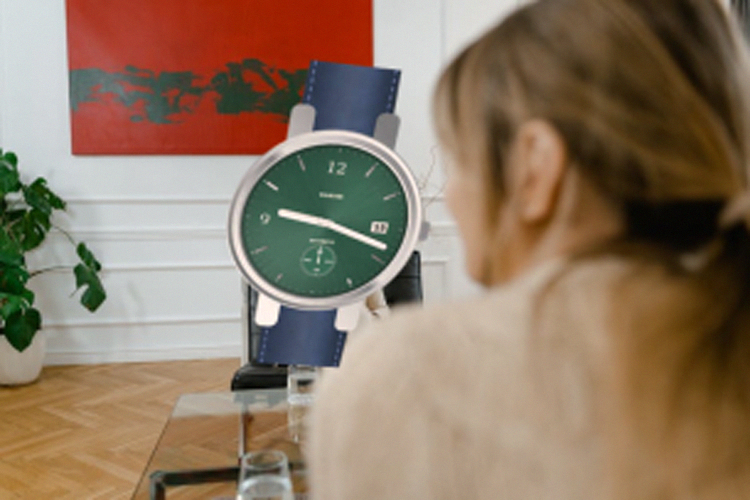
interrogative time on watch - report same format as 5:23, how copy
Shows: 9:18
